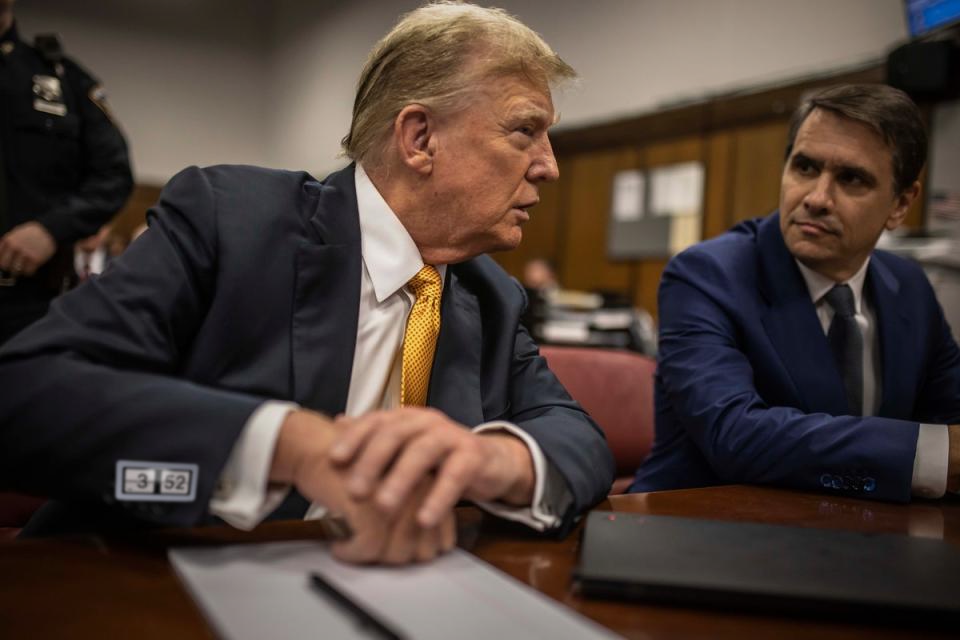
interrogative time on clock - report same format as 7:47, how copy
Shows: 3:52
